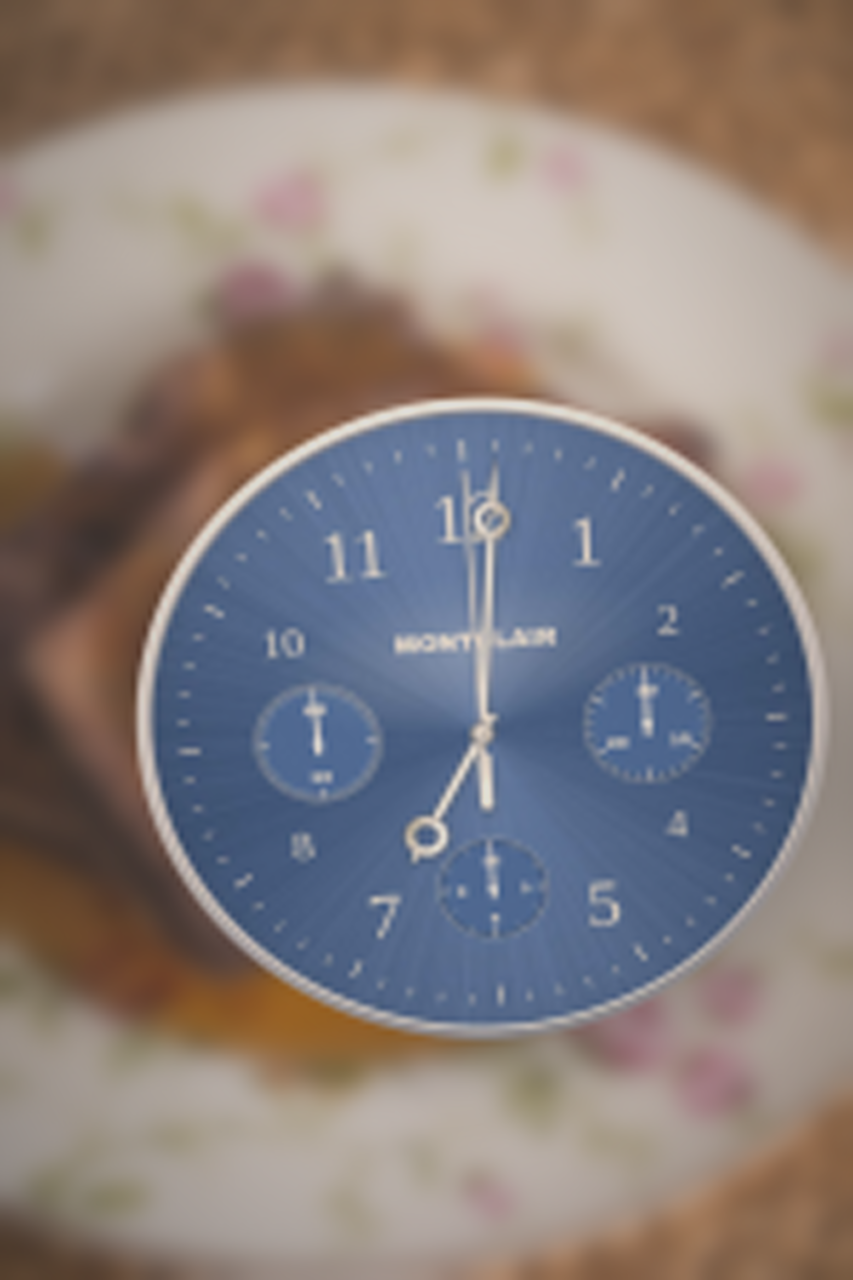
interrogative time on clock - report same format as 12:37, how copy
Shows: 7:01
